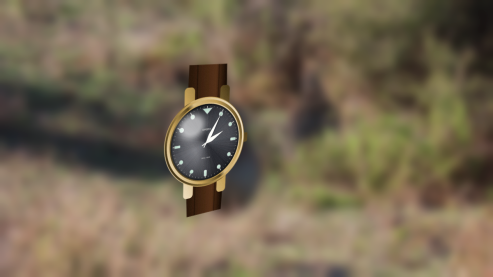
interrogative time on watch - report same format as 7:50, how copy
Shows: 2:05
